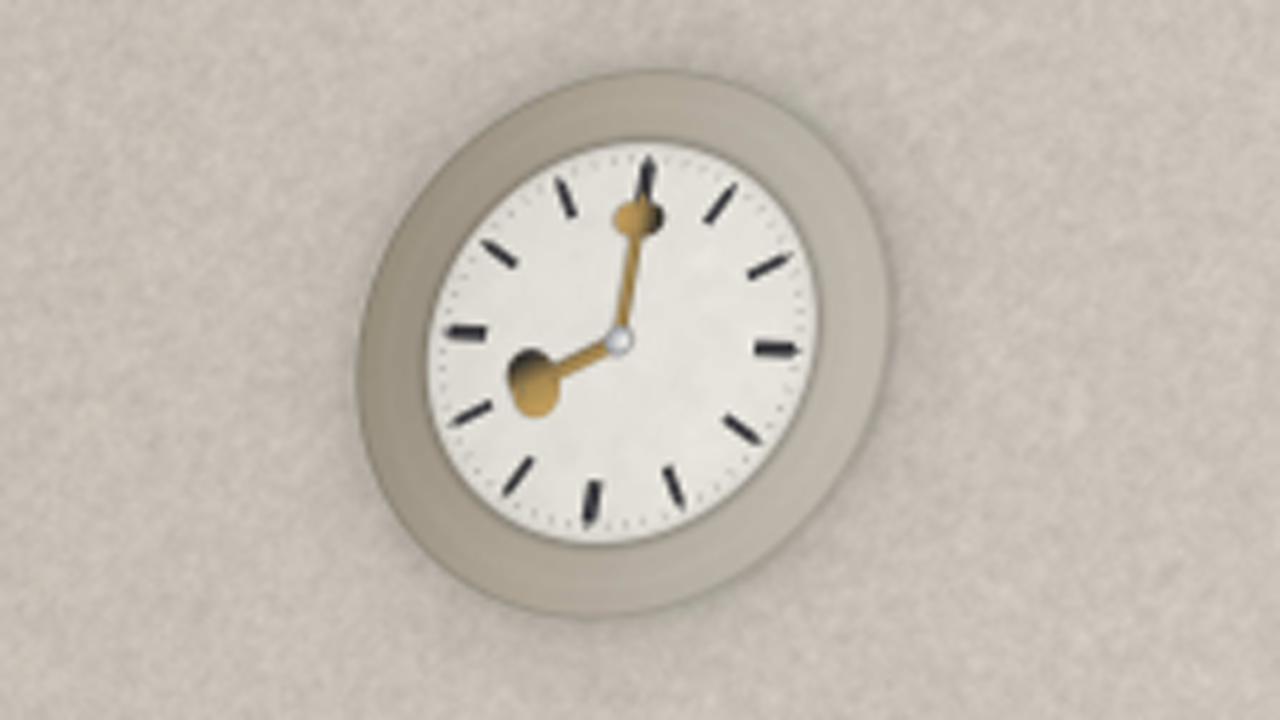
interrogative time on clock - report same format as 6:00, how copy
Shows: 8:00
